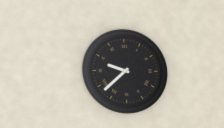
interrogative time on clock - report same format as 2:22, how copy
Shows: 9:38
